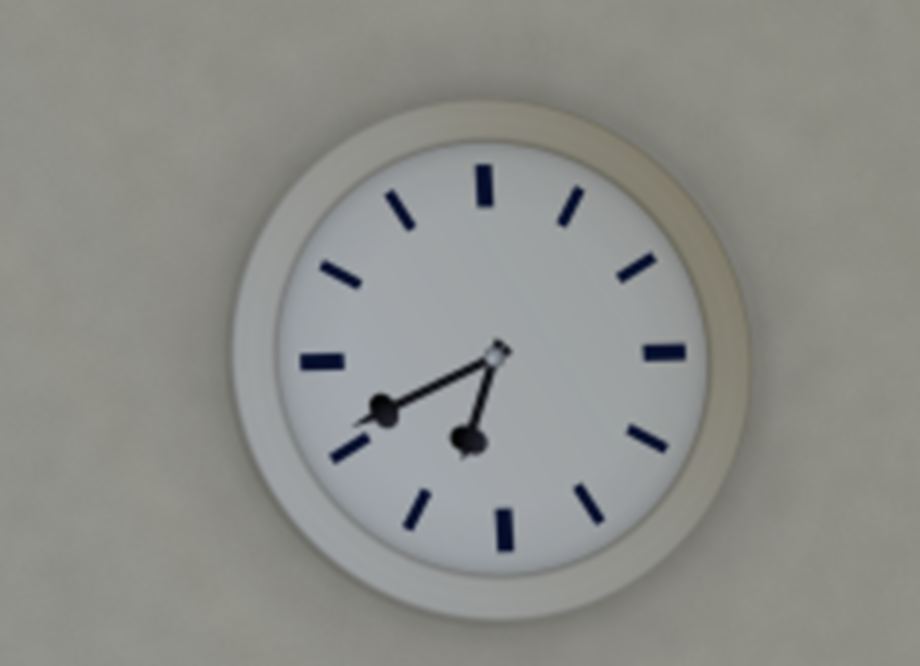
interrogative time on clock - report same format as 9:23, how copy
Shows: 6:41
